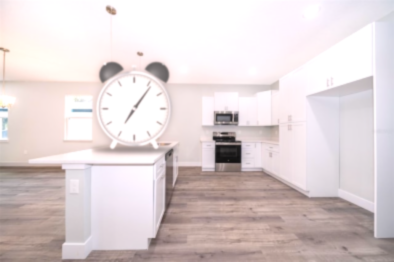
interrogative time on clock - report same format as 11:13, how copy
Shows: 7:06
